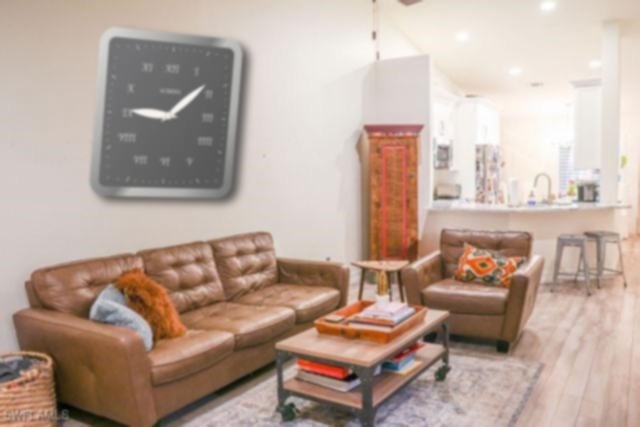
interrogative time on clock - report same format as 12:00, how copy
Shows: 9:08
